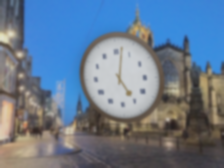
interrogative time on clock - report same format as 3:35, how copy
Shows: 5:02
